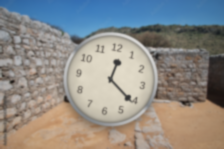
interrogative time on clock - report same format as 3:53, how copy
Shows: 12:21
